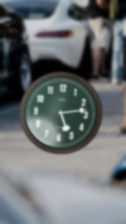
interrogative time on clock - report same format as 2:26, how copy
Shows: 5:13
